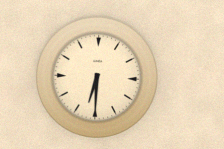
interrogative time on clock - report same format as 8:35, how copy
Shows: 6:30
